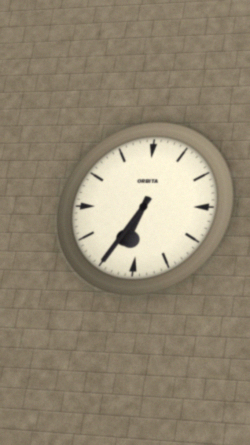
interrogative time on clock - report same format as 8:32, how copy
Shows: 6:35
